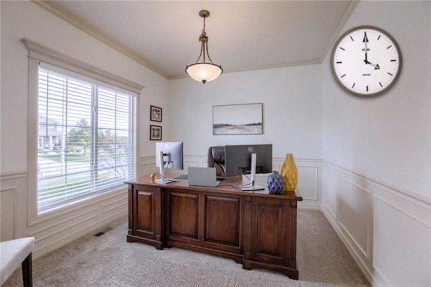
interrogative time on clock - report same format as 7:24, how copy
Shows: 4:00
